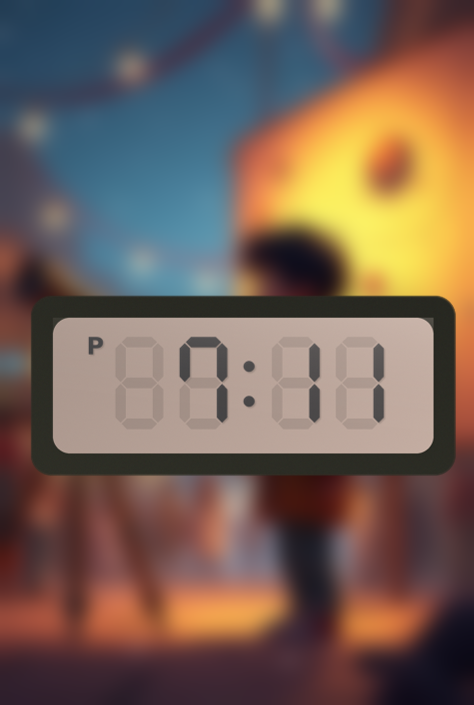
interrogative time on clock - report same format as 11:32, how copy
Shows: 7:11
